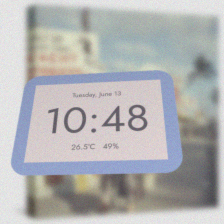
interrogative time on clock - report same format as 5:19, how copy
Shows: 10:48
